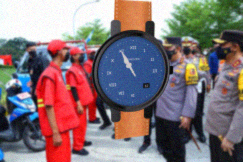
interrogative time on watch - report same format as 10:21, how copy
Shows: 10:55
